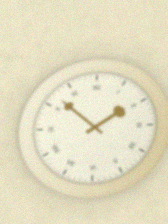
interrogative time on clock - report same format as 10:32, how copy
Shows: 1:52
